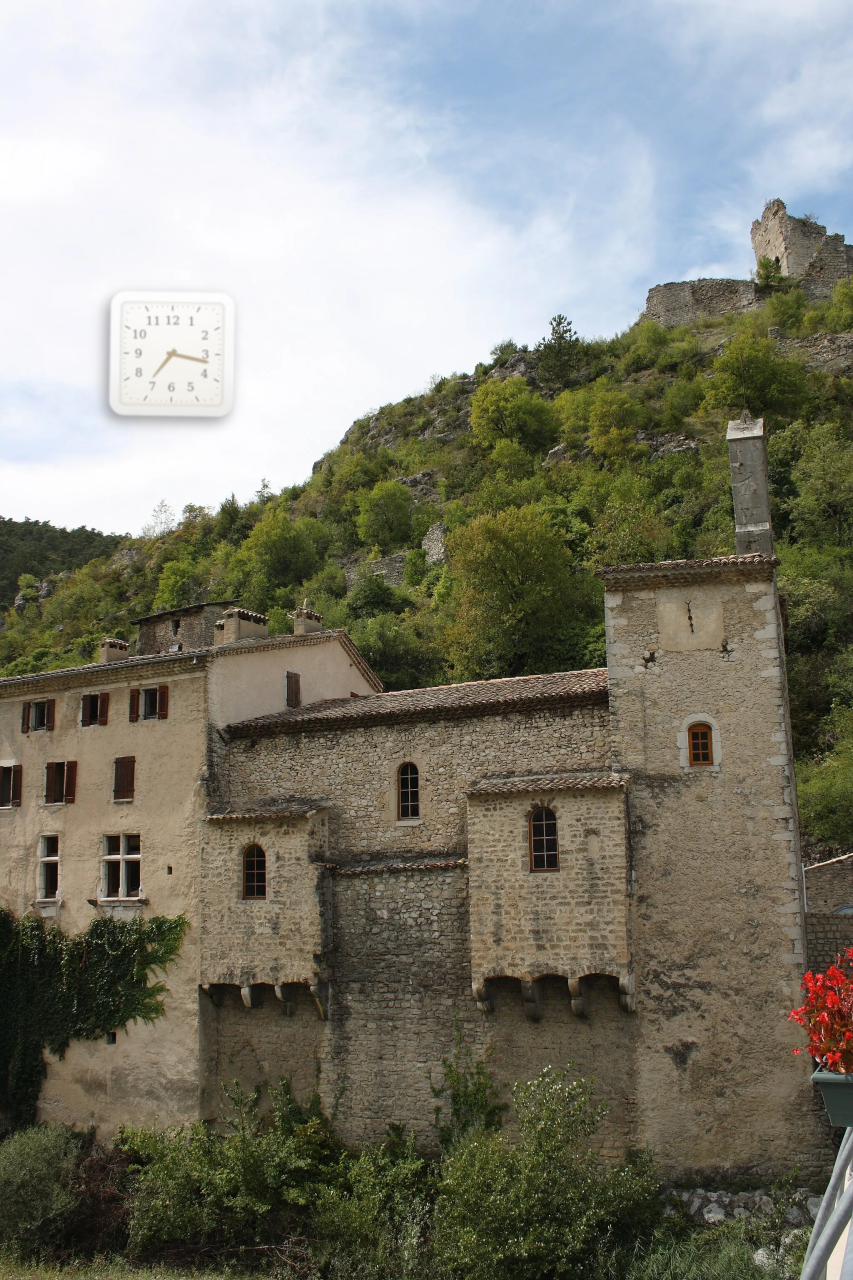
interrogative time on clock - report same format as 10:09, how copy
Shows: 7:17
